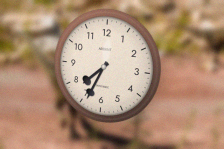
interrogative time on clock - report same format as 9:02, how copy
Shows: 7:34
